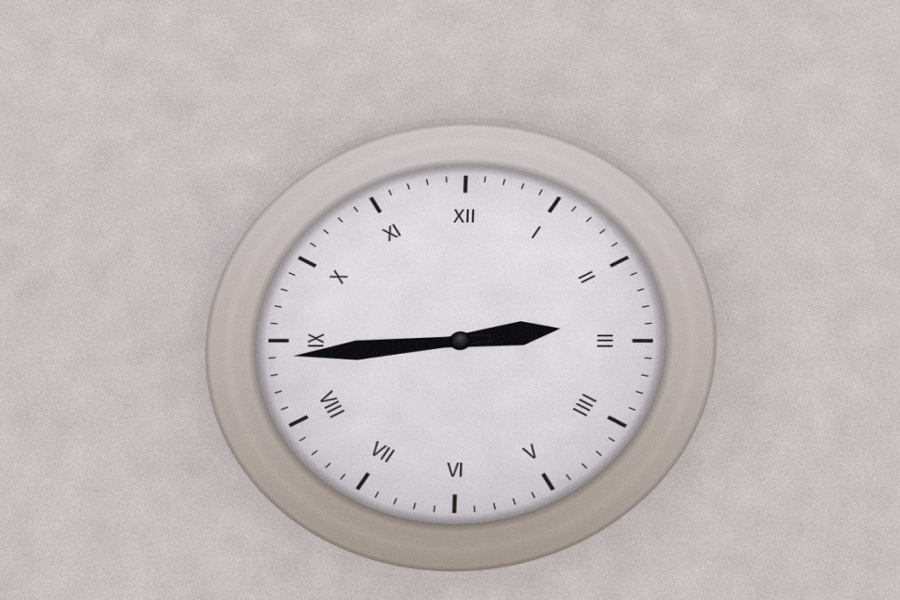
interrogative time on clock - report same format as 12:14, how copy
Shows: 2:44
